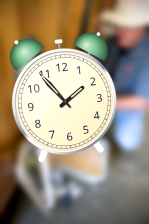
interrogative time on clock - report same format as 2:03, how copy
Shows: 1:54
